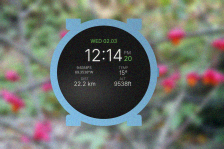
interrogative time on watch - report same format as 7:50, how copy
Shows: 12:14
